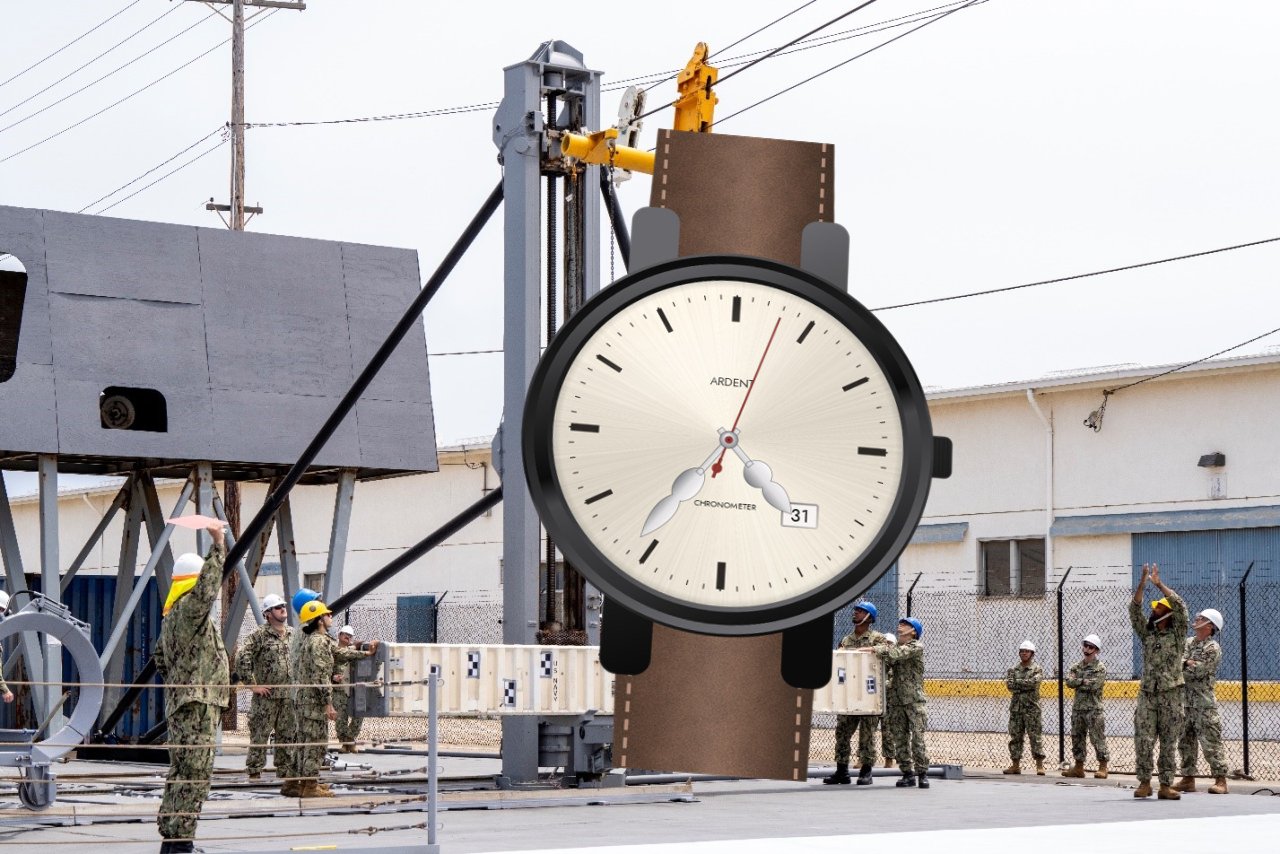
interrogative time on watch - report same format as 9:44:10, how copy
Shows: 4:36:03
